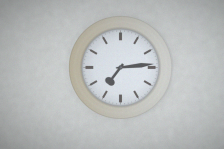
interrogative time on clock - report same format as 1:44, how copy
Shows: 7:14
